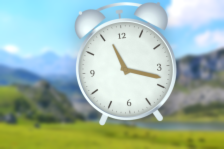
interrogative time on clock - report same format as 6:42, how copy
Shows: 11:18
